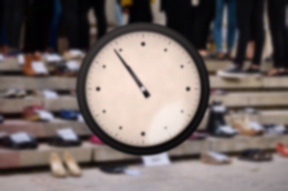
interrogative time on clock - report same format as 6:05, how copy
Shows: 10:54
